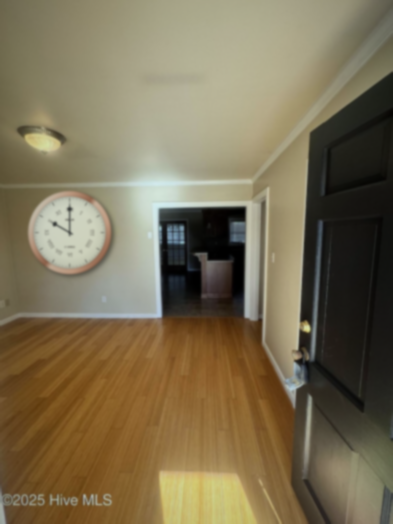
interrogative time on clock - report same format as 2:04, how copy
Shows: 10:00
